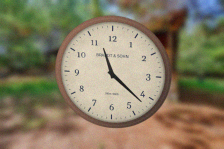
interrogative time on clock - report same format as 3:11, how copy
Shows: 11:22
